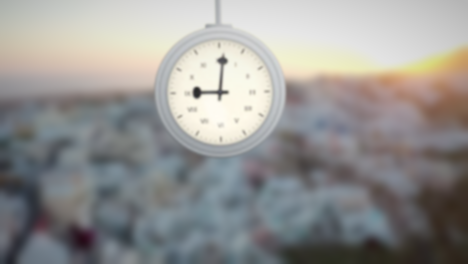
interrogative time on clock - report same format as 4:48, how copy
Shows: 9:01
